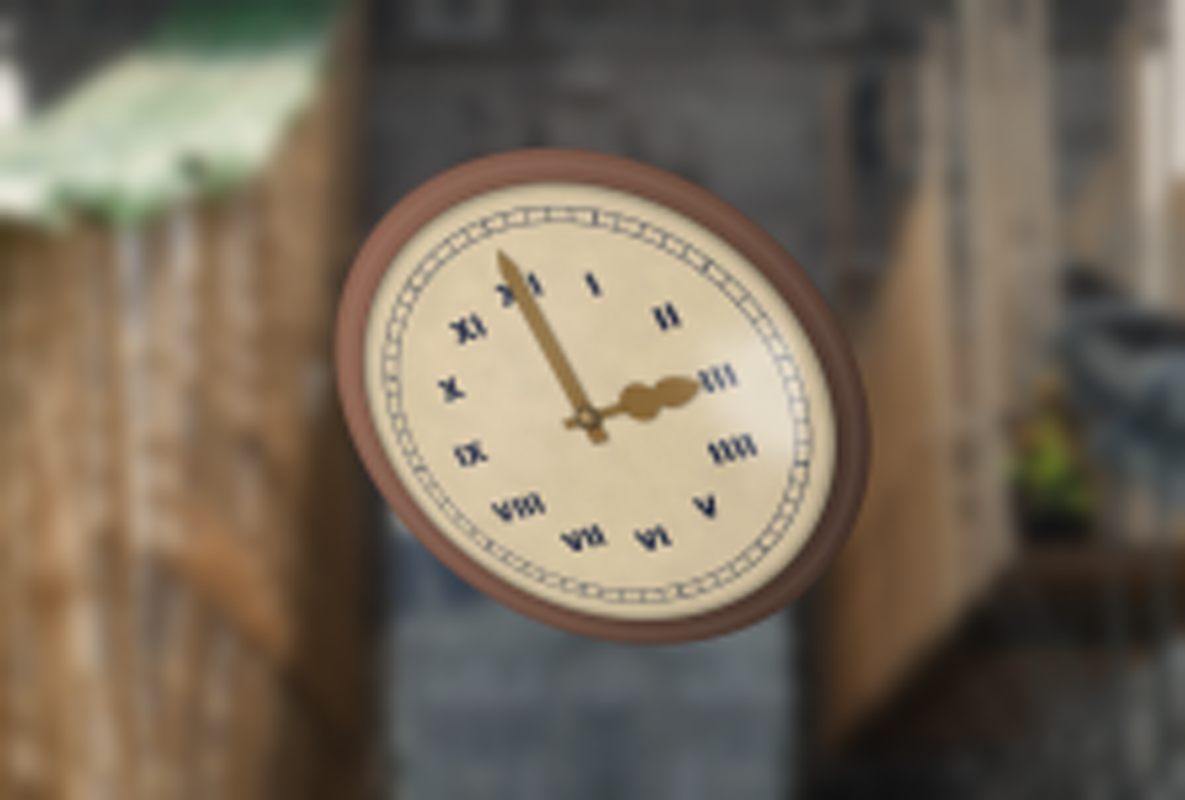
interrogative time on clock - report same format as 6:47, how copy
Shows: 3:00
